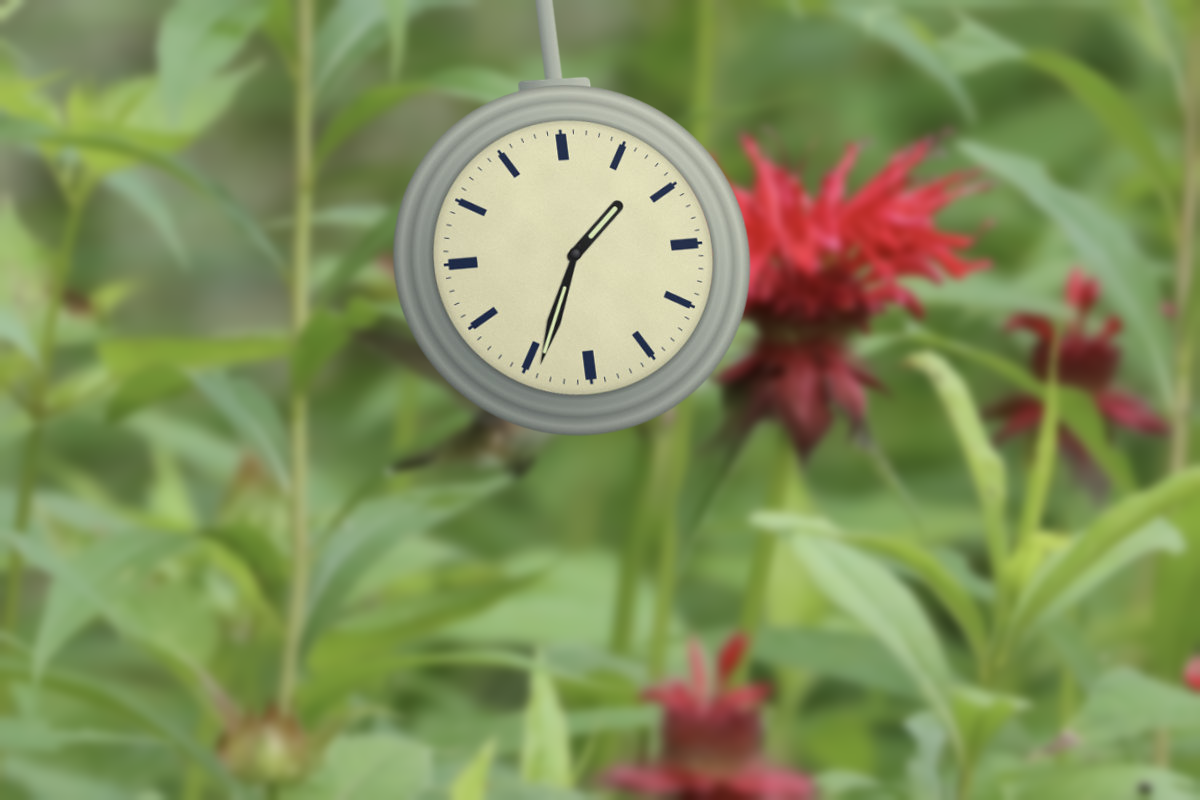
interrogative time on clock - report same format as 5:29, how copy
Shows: 1:34
